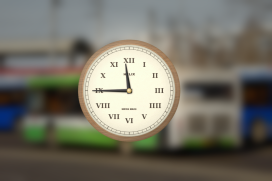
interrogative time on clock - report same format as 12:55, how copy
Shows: 11:45
